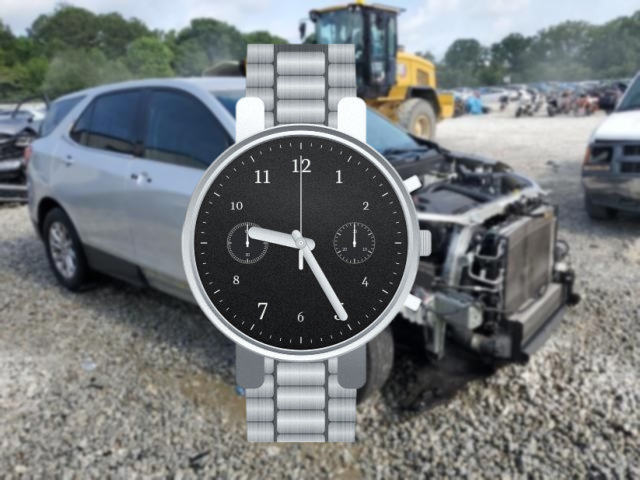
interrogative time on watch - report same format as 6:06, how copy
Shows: 9:25
